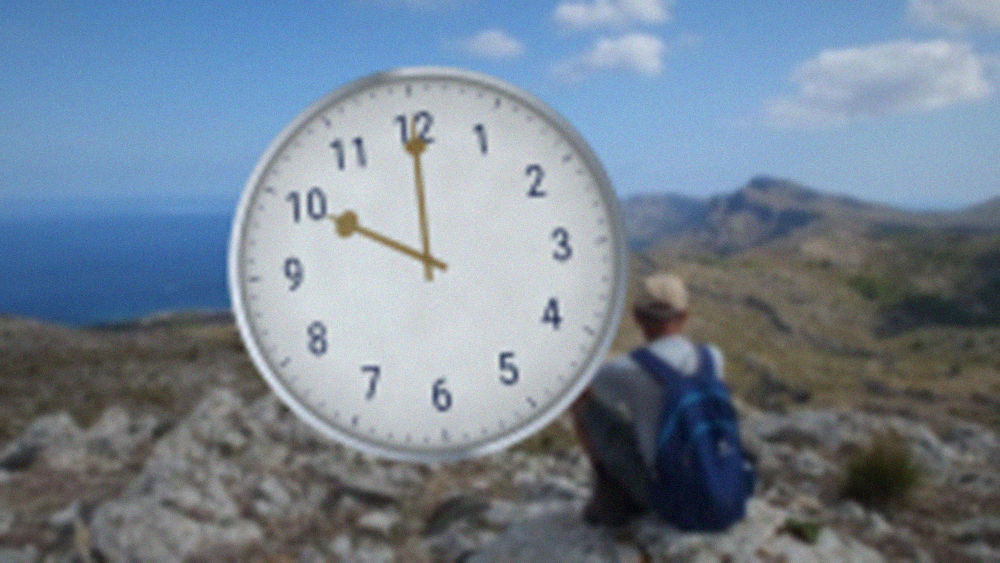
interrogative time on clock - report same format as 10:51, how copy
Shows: 10:00
